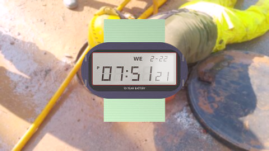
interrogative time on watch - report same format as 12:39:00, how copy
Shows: 7:51:21
